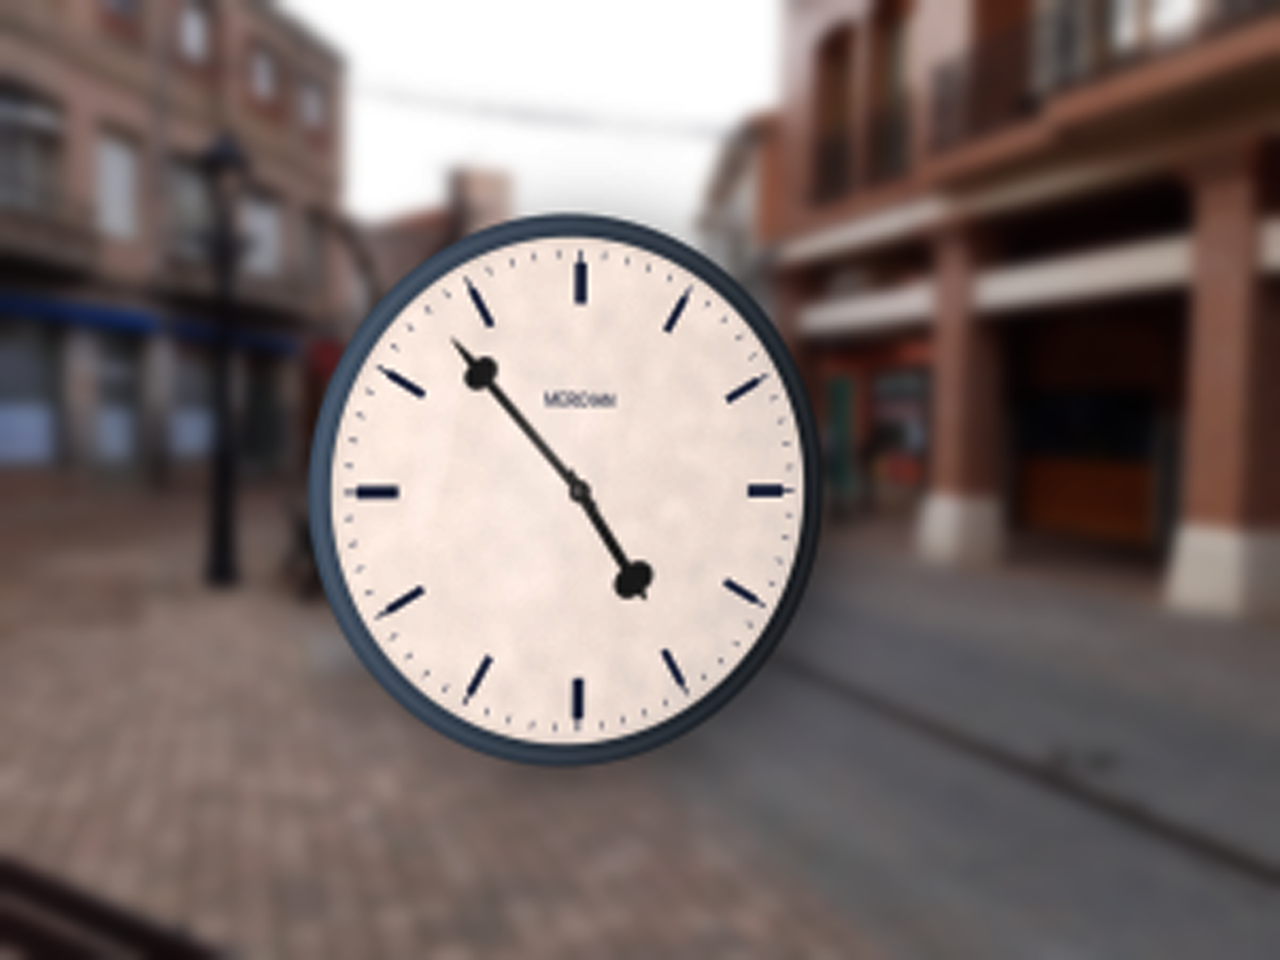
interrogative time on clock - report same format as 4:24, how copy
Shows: 4:53
